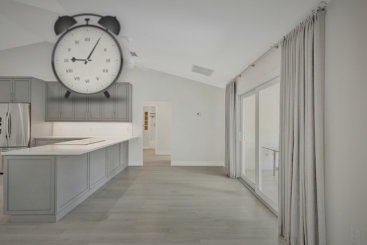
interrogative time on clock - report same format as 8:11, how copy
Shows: 9:05
